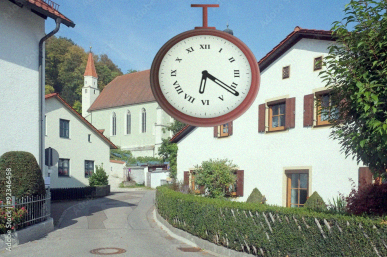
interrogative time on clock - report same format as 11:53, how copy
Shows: 6:21
